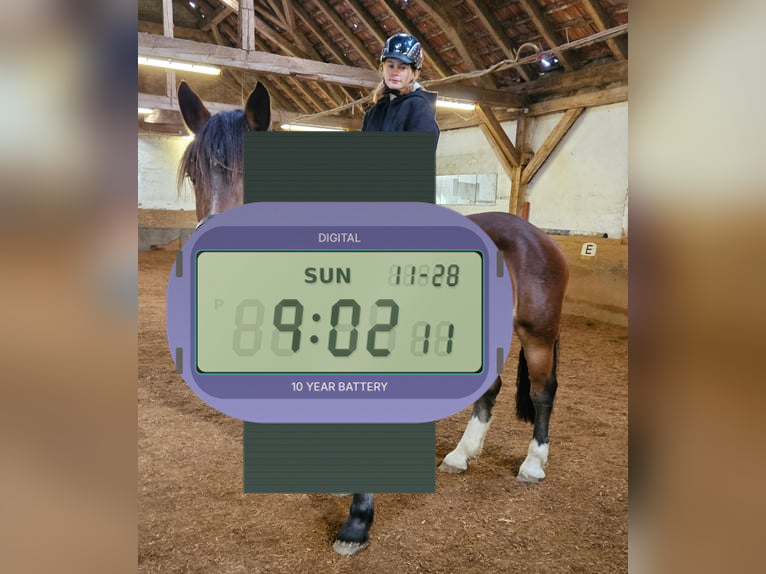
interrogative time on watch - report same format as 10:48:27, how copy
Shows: 9:02:11
